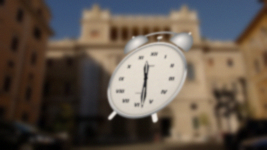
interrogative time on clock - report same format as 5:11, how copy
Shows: 11:28
